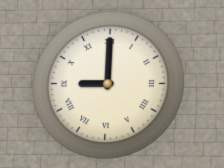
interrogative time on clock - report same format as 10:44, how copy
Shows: 9:00
